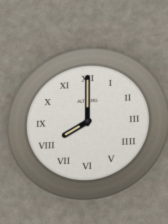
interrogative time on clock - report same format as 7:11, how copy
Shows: 8:00
